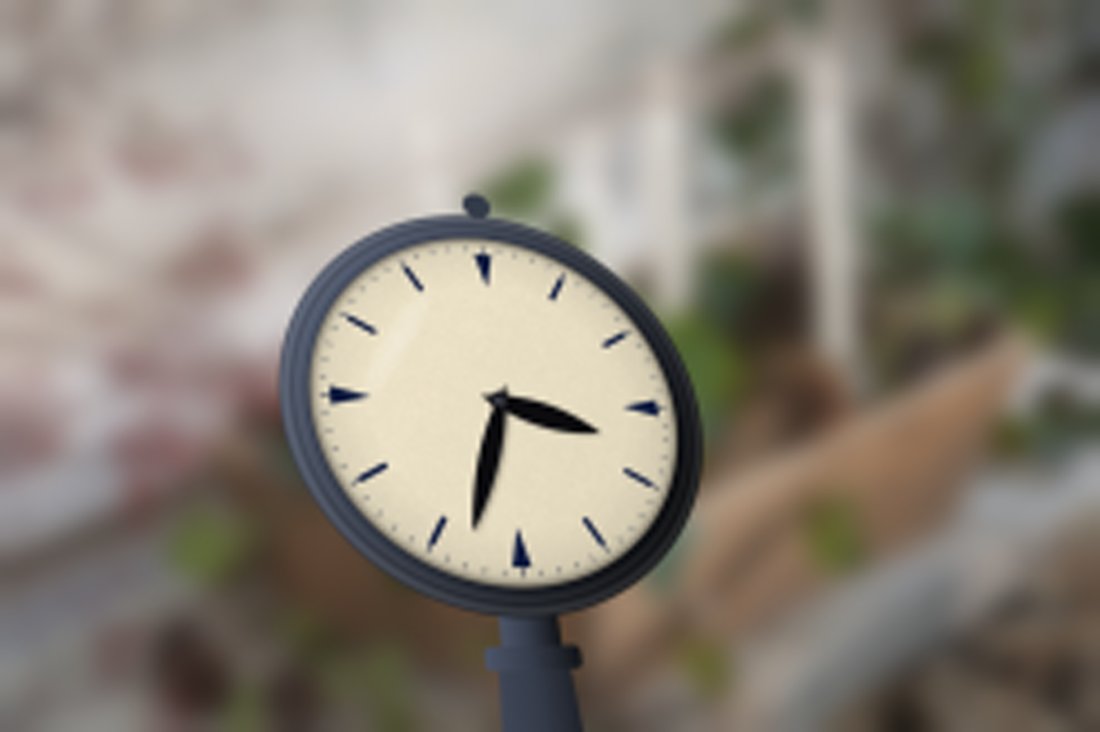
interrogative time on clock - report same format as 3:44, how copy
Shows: 3:33
